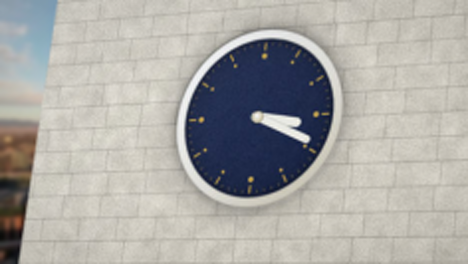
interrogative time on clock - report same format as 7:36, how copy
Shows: 3:19
